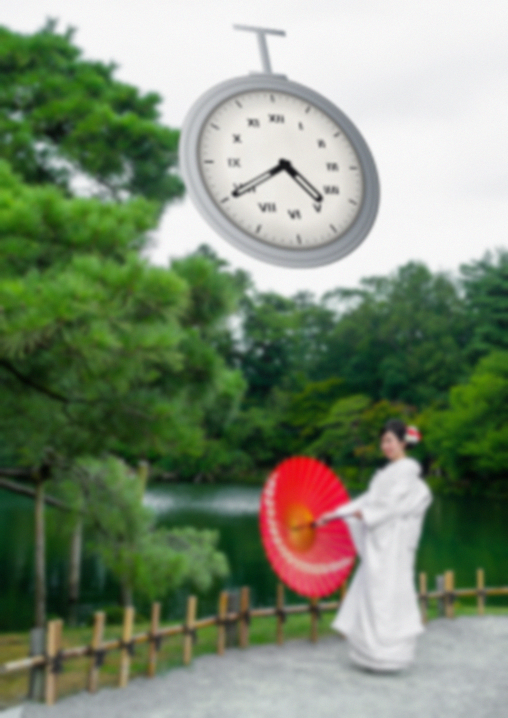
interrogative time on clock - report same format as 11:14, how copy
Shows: 4:40
